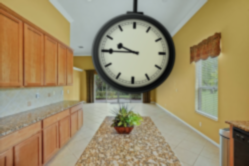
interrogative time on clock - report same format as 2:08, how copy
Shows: 9:45
